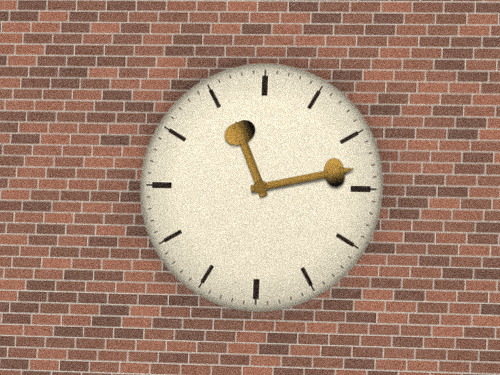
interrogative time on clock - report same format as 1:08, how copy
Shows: 11:13
